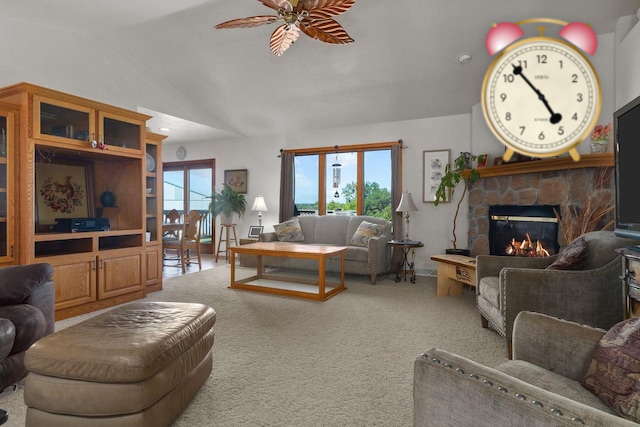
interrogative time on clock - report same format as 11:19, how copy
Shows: 4:53
